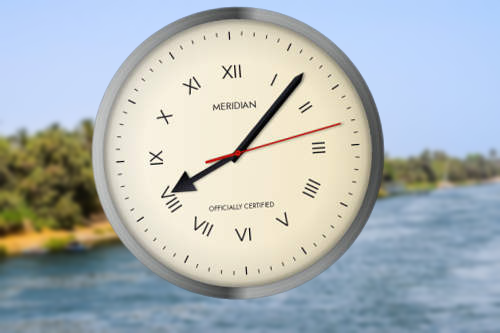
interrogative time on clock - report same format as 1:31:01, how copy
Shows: 8:07:13
